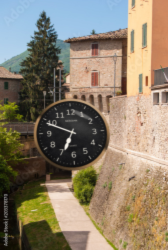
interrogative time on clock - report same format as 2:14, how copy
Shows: 6:49
